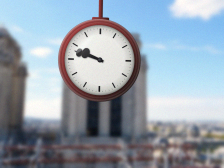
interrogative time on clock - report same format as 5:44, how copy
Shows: 9:48
